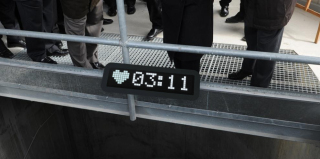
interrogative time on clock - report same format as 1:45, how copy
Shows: 3:11
